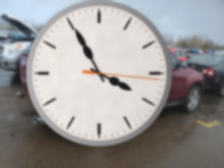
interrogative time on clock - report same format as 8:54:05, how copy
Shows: 3:55:16
